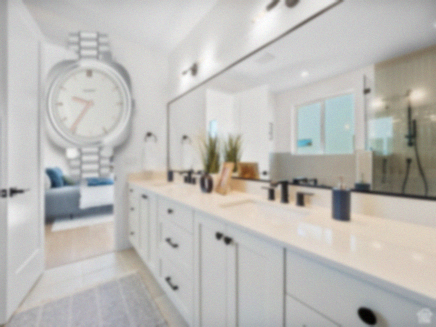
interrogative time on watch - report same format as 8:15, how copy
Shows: 9:36
